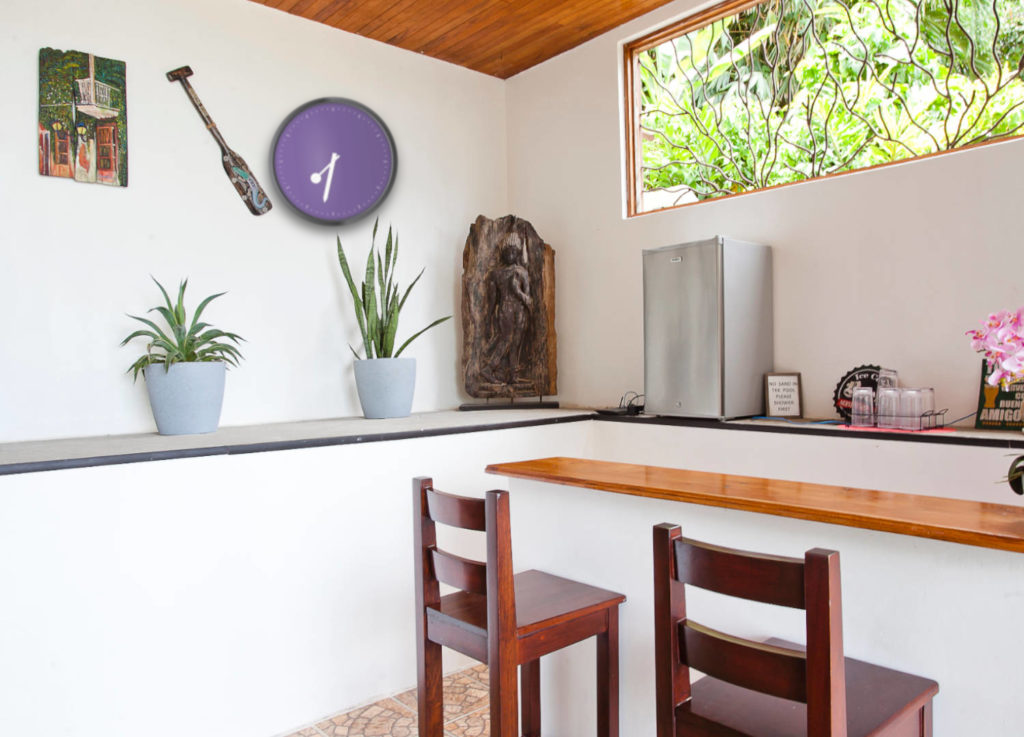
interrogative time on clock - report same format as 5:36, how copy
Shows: 7:32
